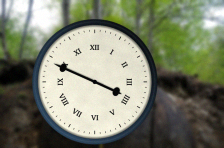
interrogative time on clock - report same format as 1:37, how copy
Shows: 3:49
